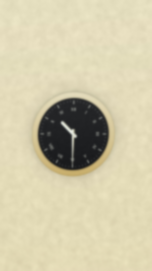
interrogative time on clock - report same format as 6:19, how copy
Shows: 10:30
